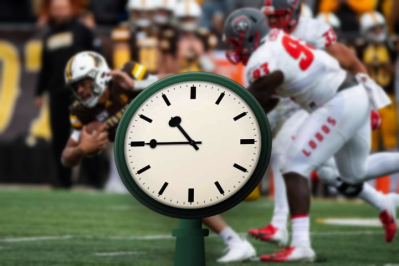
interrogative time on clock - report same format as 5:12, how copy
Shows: 10:45
